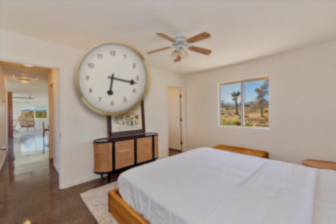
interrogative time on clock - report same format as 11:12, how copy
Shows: 6:17
